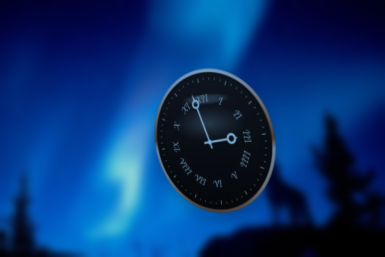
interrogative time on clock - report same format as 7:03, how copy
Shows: 2:58
